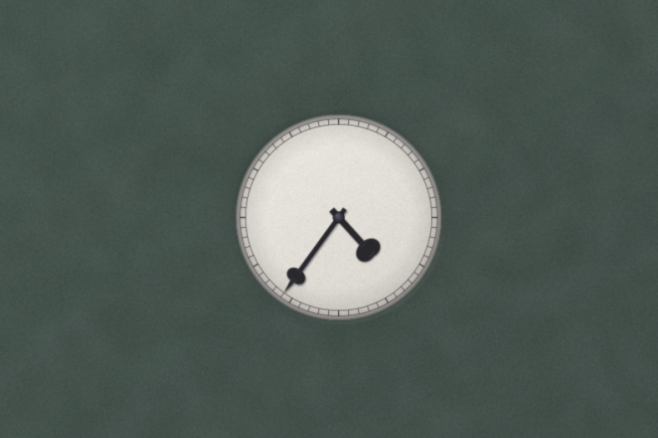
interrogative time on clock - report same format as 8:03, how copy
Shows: 4:36
